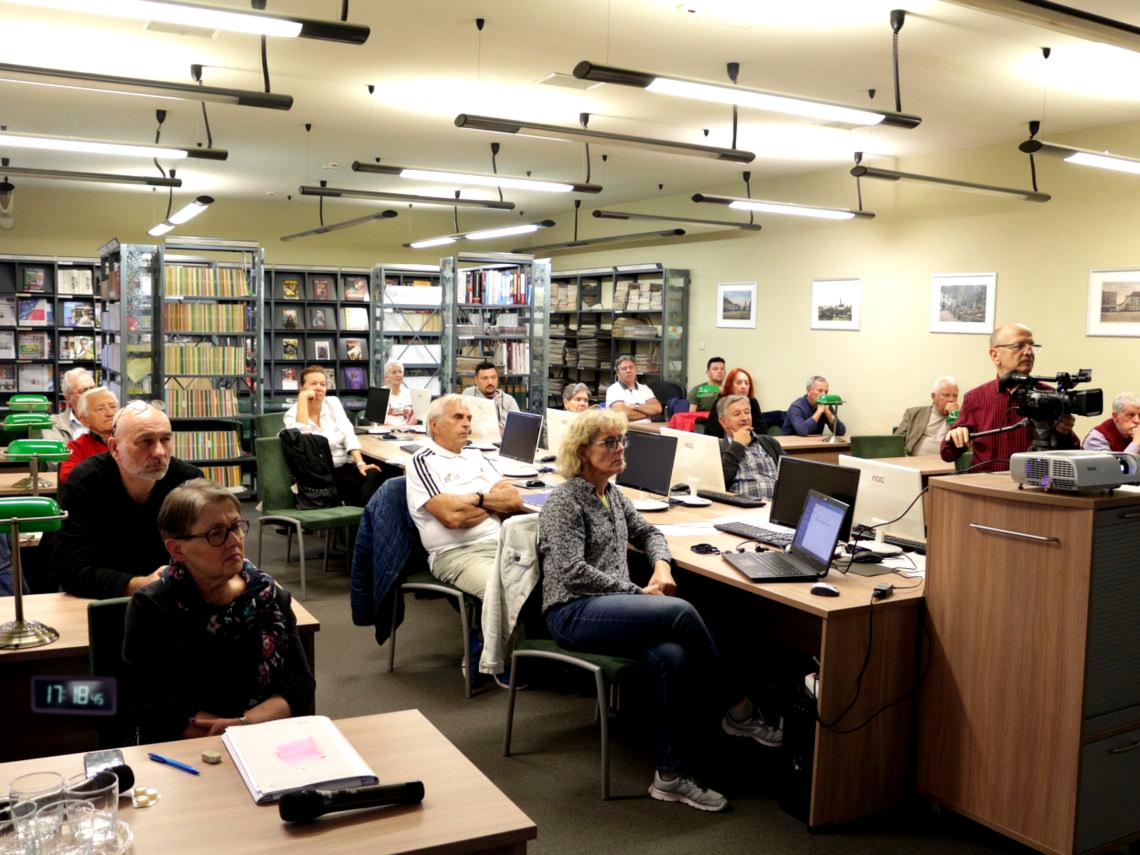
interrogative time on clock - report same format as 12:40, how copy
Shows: 17:18
